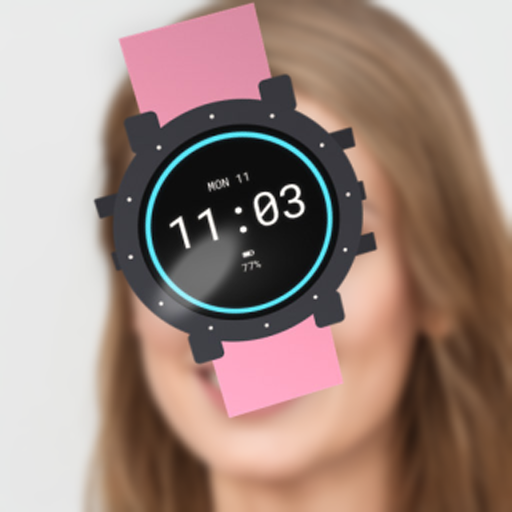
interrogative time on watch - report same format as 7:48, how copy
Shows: 11:03
